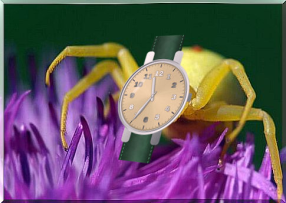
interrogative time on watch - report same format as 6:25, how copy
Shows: 11:35
